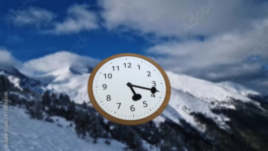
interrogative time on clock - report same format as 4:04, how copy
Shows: 5:18
